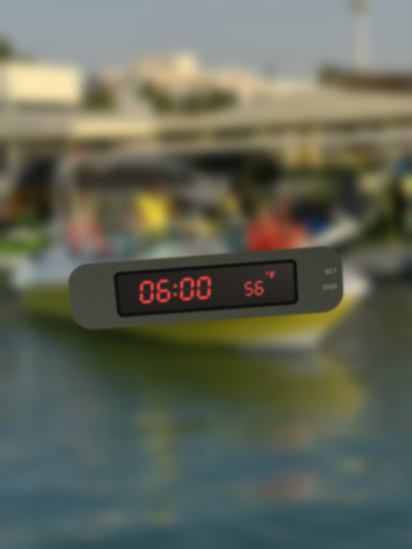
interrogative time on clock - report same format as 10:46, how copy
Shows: 6:00
